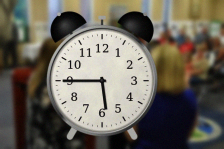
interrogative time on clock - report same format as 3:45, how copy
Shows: 5:45
